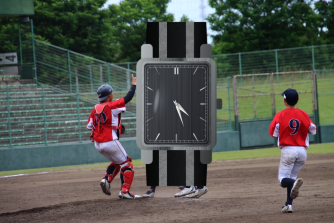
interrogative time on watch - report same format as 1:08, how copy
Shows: 4:27
